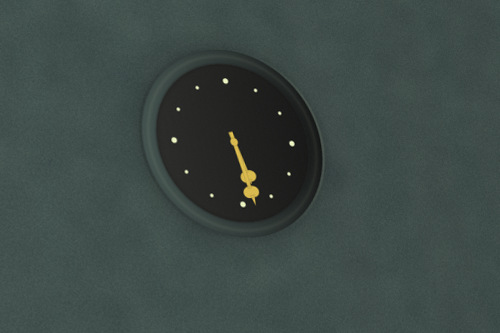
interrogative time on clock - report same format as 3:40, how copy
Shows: 5:28
